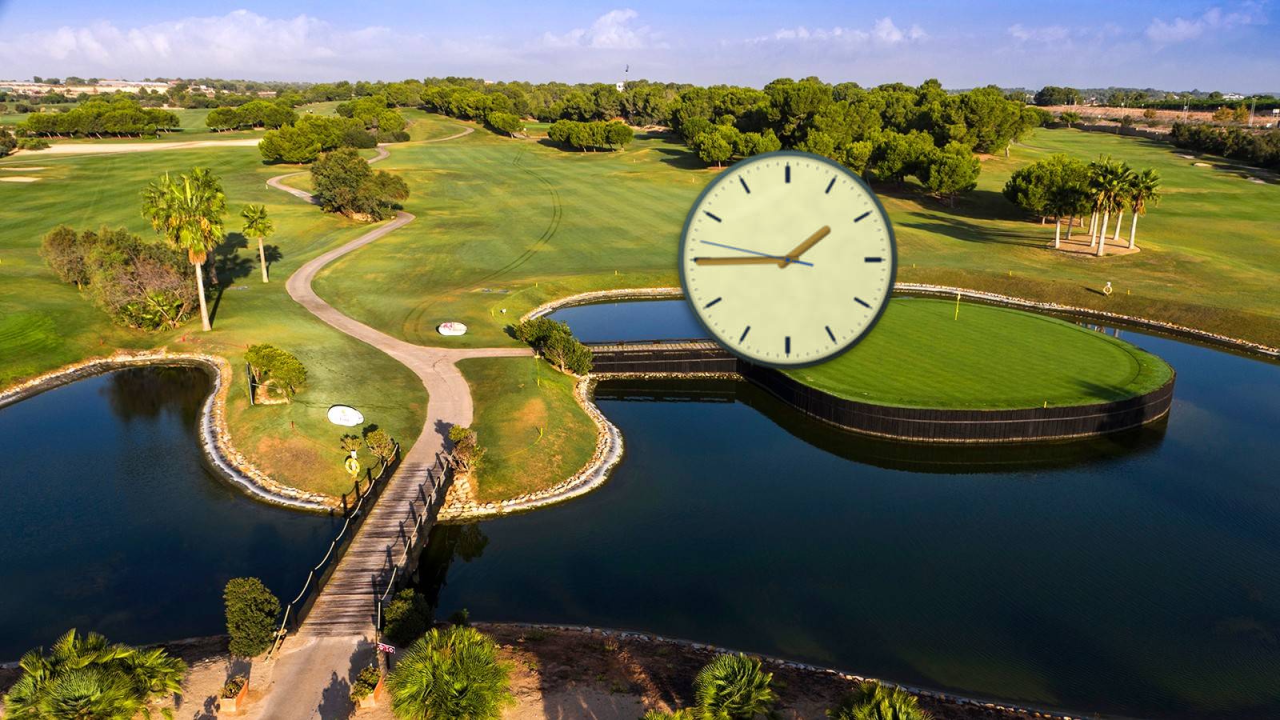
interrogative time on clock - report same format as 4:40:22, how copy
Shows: 1:44:47
